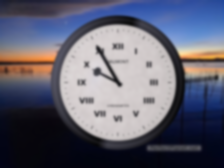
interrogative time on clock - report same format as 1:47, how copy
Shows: 9:55
